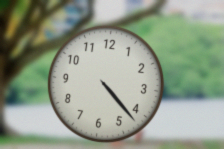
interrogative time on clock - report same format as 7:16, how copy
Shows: 4:22
